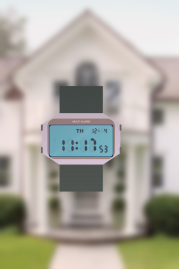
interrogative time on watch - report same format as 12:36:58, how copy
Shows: 11:17:53
